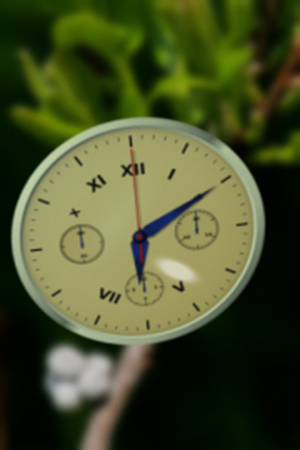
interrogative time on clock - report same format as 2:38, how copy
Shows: 6:10
